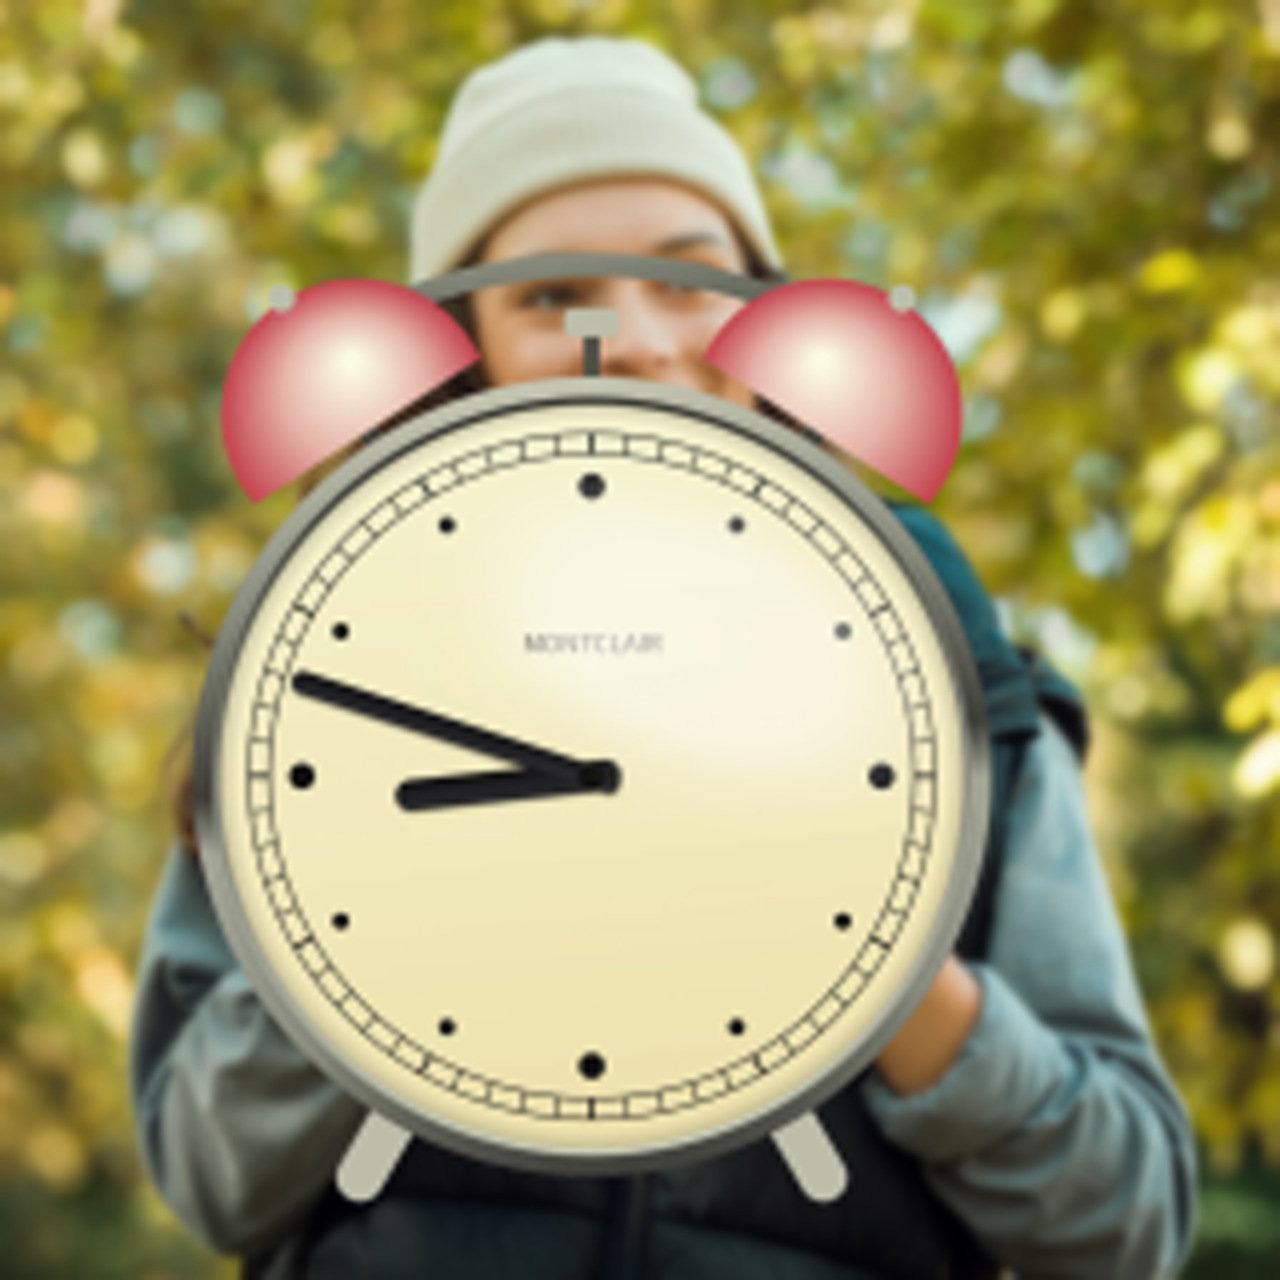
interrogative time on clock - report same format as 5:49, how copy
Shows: 8:48
